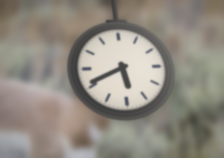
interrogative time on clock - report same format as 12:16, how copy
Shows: 5:41
